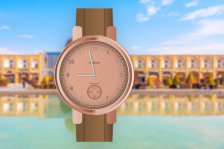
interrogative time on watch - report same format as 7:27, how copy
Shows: 8:58
